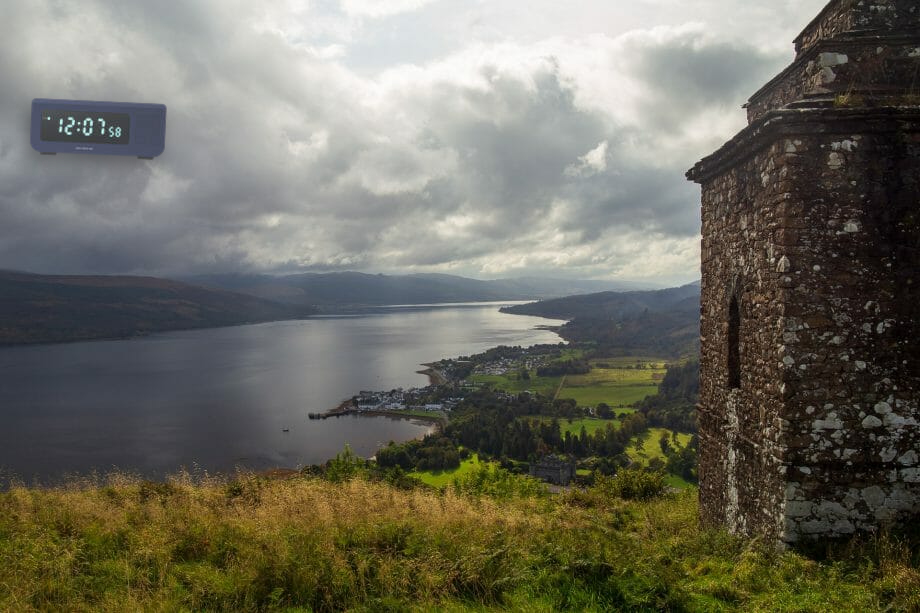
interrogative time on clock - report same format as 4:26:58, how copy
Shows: 12:07:58
